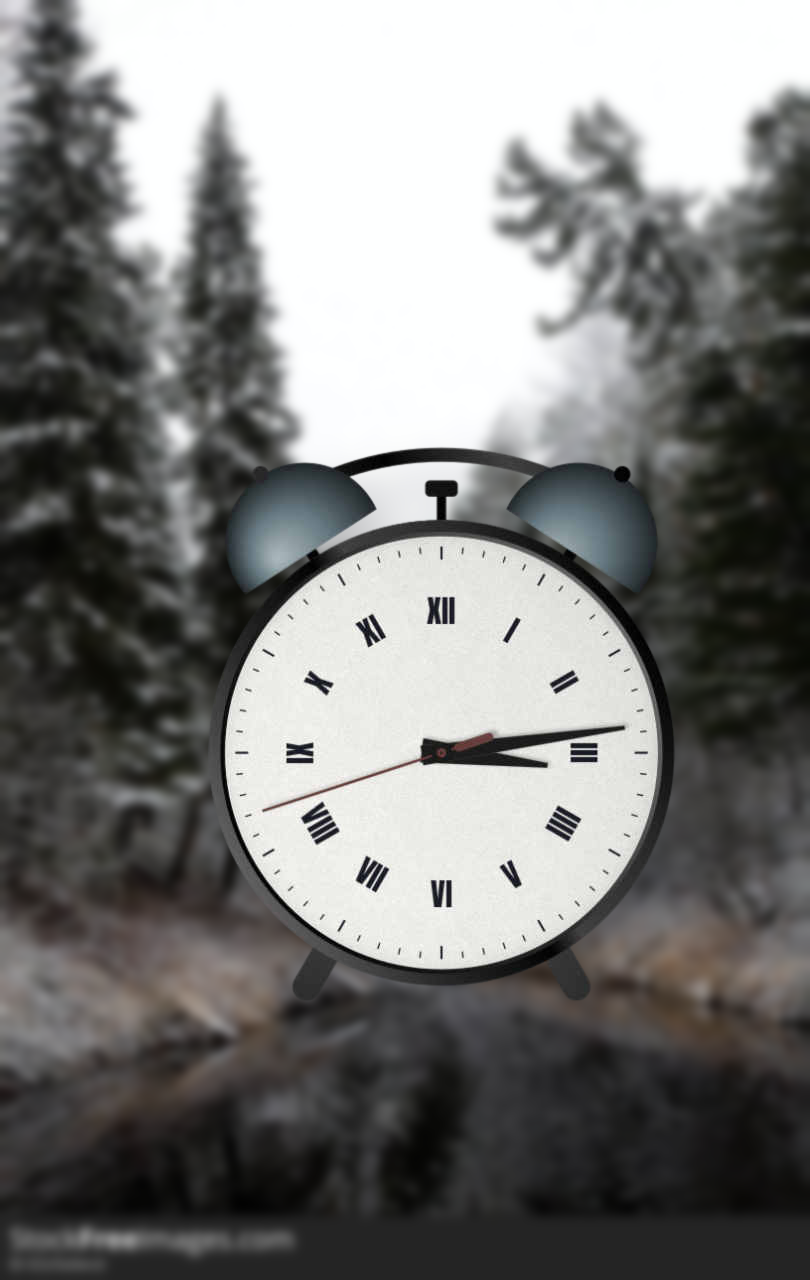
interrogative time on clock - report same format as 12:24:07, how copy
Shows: 3:13:42
